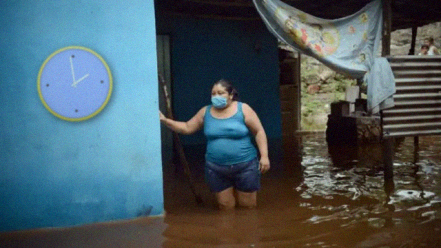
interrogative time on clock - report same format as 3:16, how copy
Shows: 1:59
